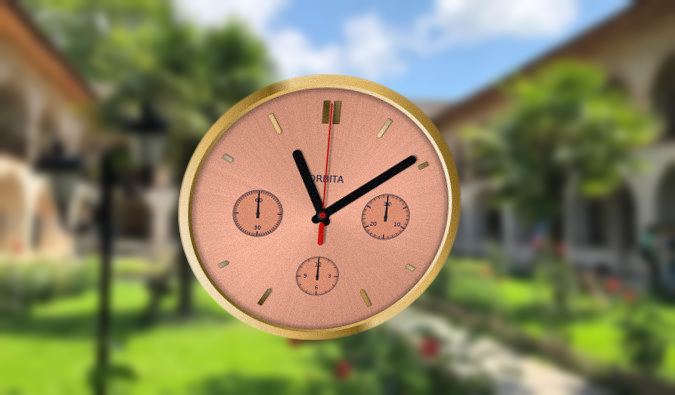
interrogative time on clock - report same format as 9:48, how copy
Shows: 11:09
